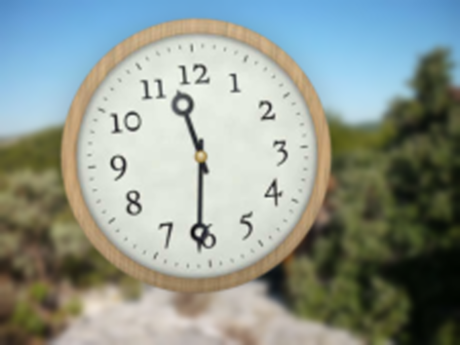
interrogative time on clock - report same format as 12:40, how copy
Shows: 11:31
